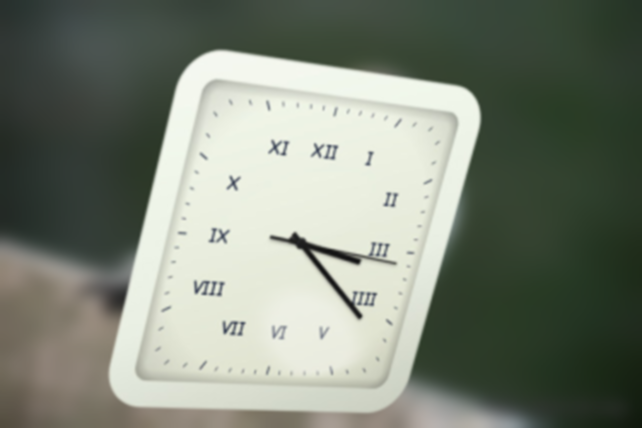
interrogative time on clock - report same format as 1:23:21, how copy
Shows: 3:21:16
